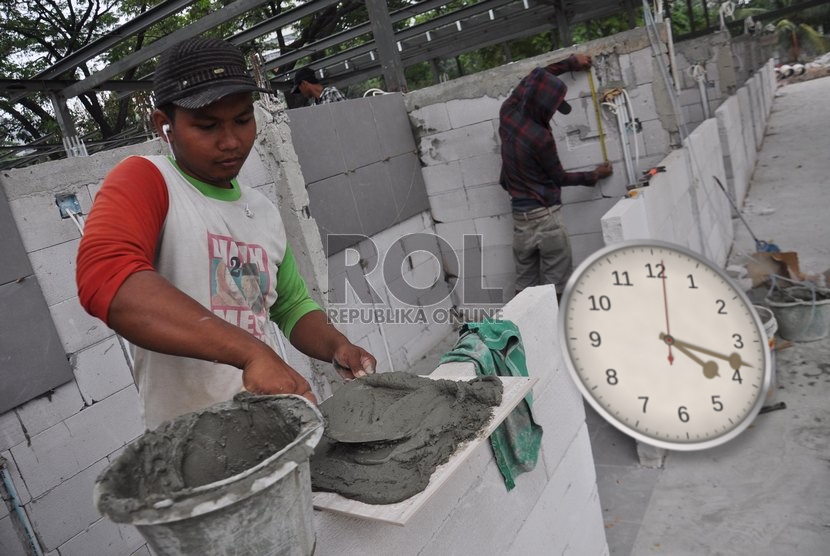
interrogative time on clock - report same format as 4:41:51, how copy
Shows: 4:18:01
